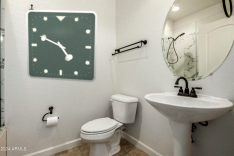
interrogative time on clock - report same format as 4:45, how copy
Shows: 4:49
